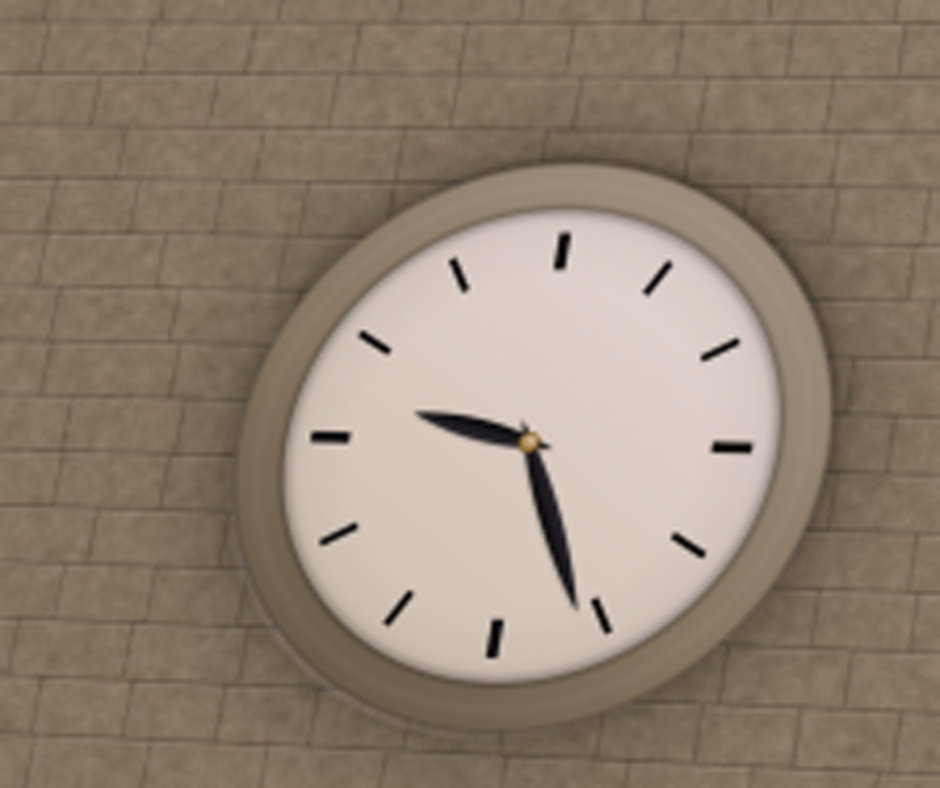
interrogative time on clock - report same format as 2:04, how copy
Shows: 9:26
